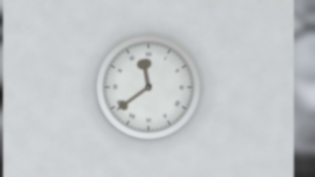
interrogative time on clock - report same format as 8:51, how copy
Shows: 11:39
